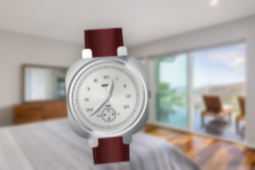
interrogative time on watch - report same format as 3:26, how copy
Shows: 12:38
